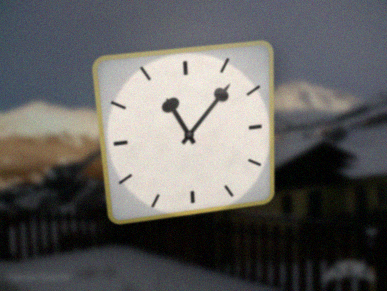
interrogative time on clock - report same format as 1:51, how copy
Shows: 11:07
